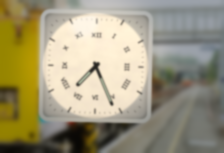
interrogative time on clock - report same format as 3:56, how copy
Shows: 7:26
